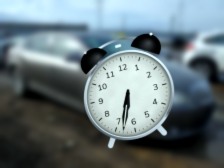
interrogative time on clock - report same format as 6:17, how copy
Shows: 6:33
